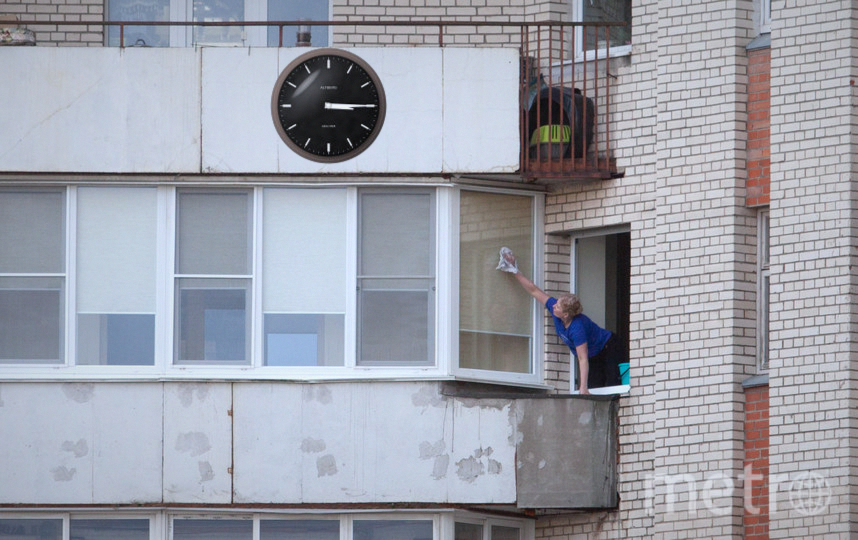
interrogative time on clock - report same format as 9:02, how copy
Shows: 3:15
